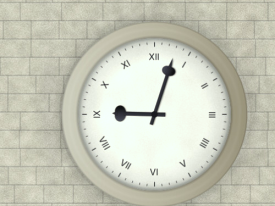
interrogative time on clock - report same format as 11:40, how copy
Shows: 9:03
